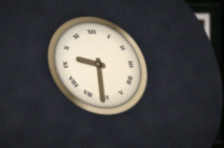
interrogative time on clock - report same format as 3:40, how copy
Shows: 9:31
